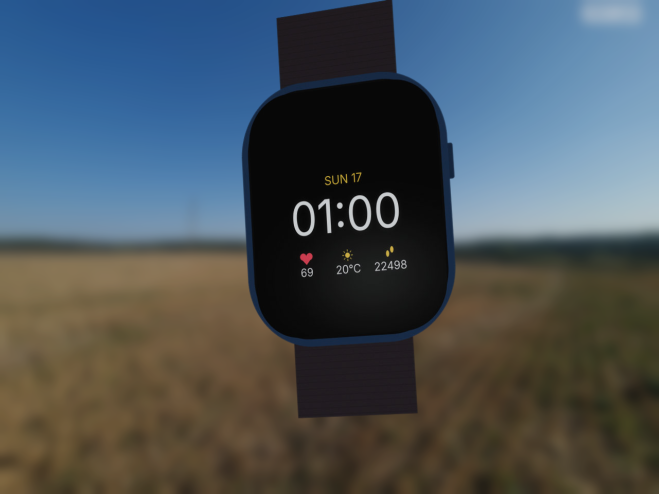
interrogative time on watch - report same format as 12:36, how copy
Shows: 1:00
